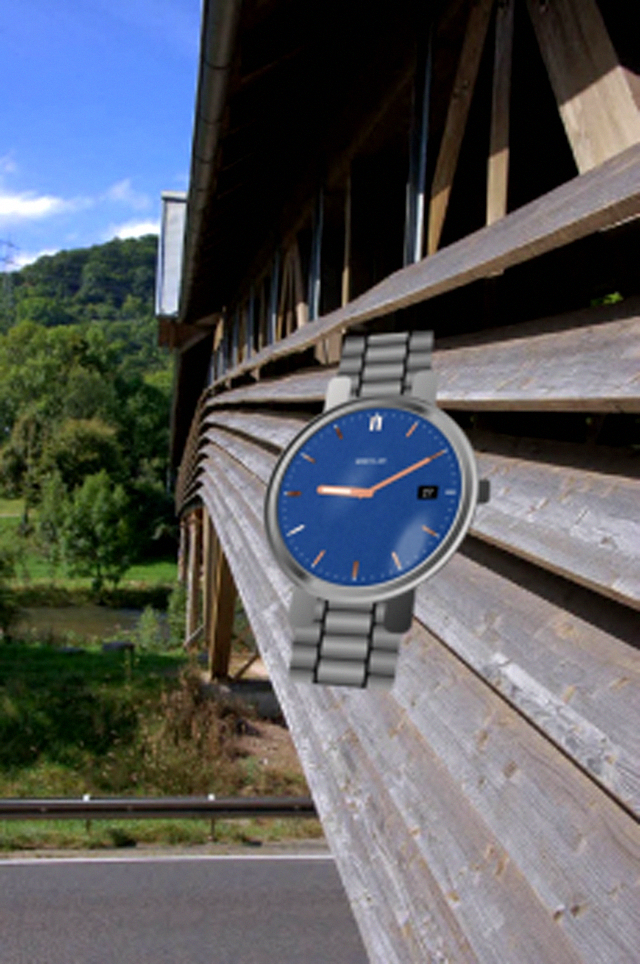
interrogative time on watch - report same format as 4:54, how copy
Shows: 9:10
